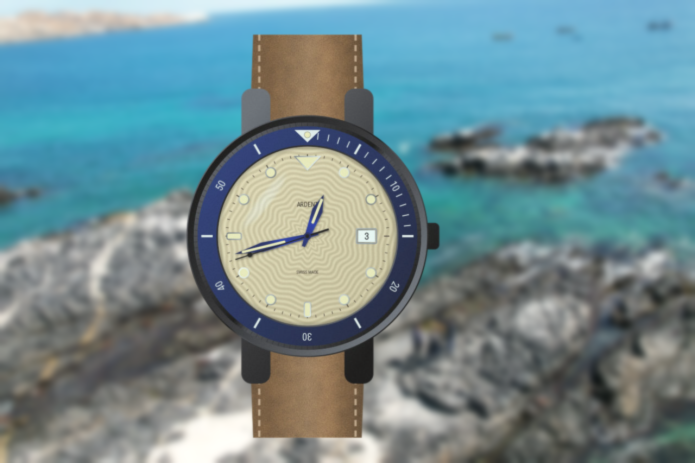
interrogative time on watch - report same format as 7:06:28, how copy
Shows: 12:42:42
